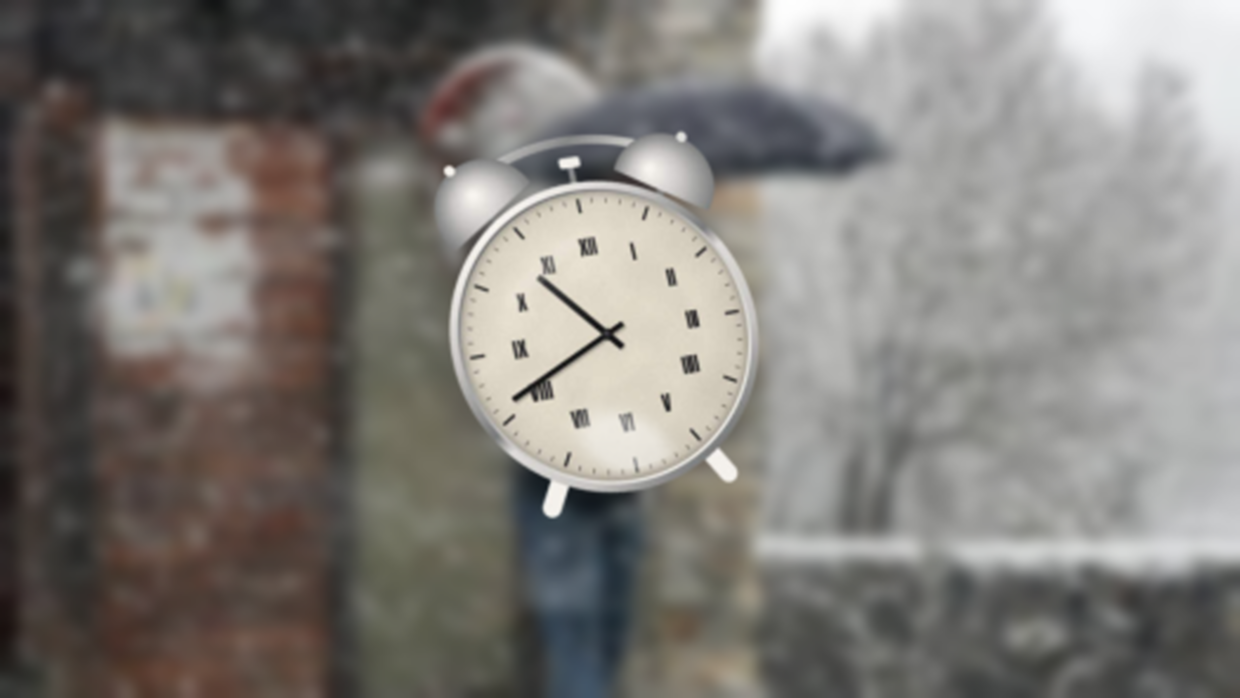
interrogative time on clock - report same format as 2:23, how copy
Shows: 10:41
